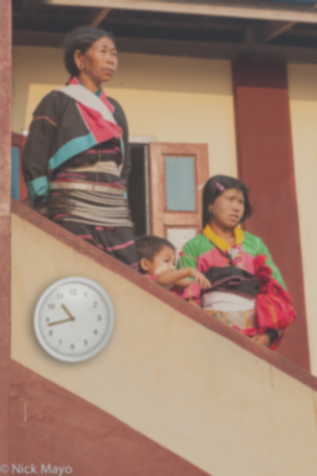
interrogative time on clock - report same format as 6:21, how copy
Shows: 10:43
